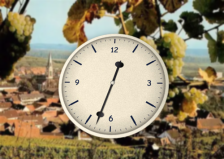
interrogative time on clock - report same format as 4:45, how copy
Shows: 12:33
